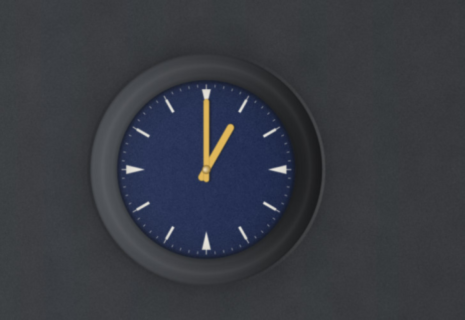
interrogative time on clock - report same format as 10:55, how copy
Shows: 1:00
